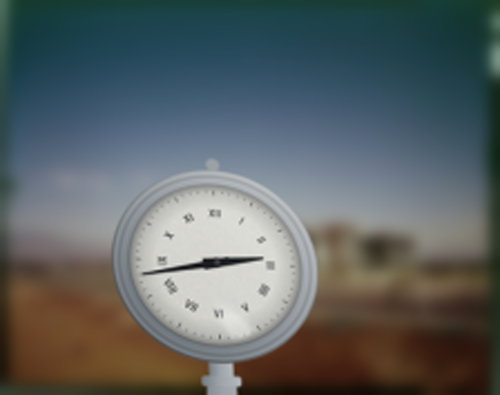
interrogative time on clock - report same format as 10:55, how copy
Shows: 2:43
